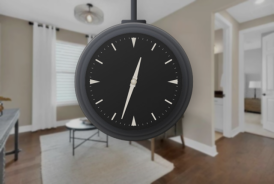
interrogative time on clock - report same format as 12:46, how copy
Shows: 12:33
